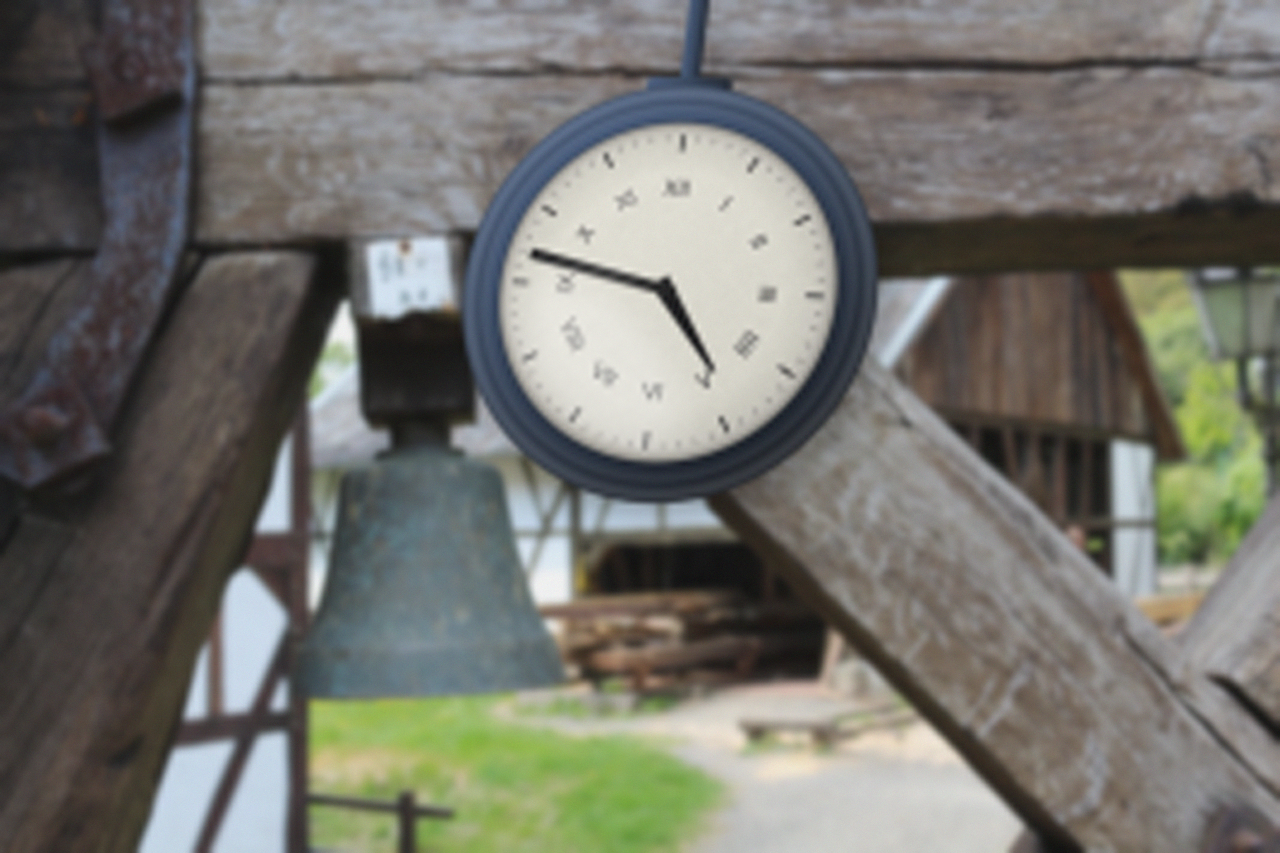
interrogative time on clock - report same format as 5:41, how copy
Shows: 4:47
